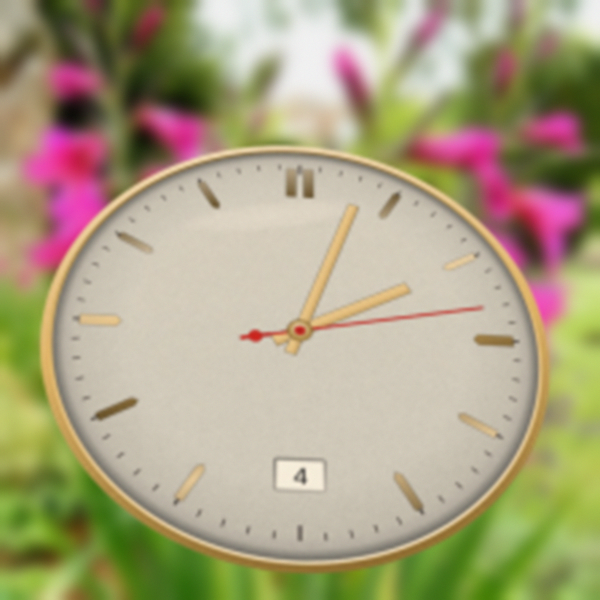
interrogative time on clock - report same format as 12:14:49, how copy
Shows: 2:03:13
